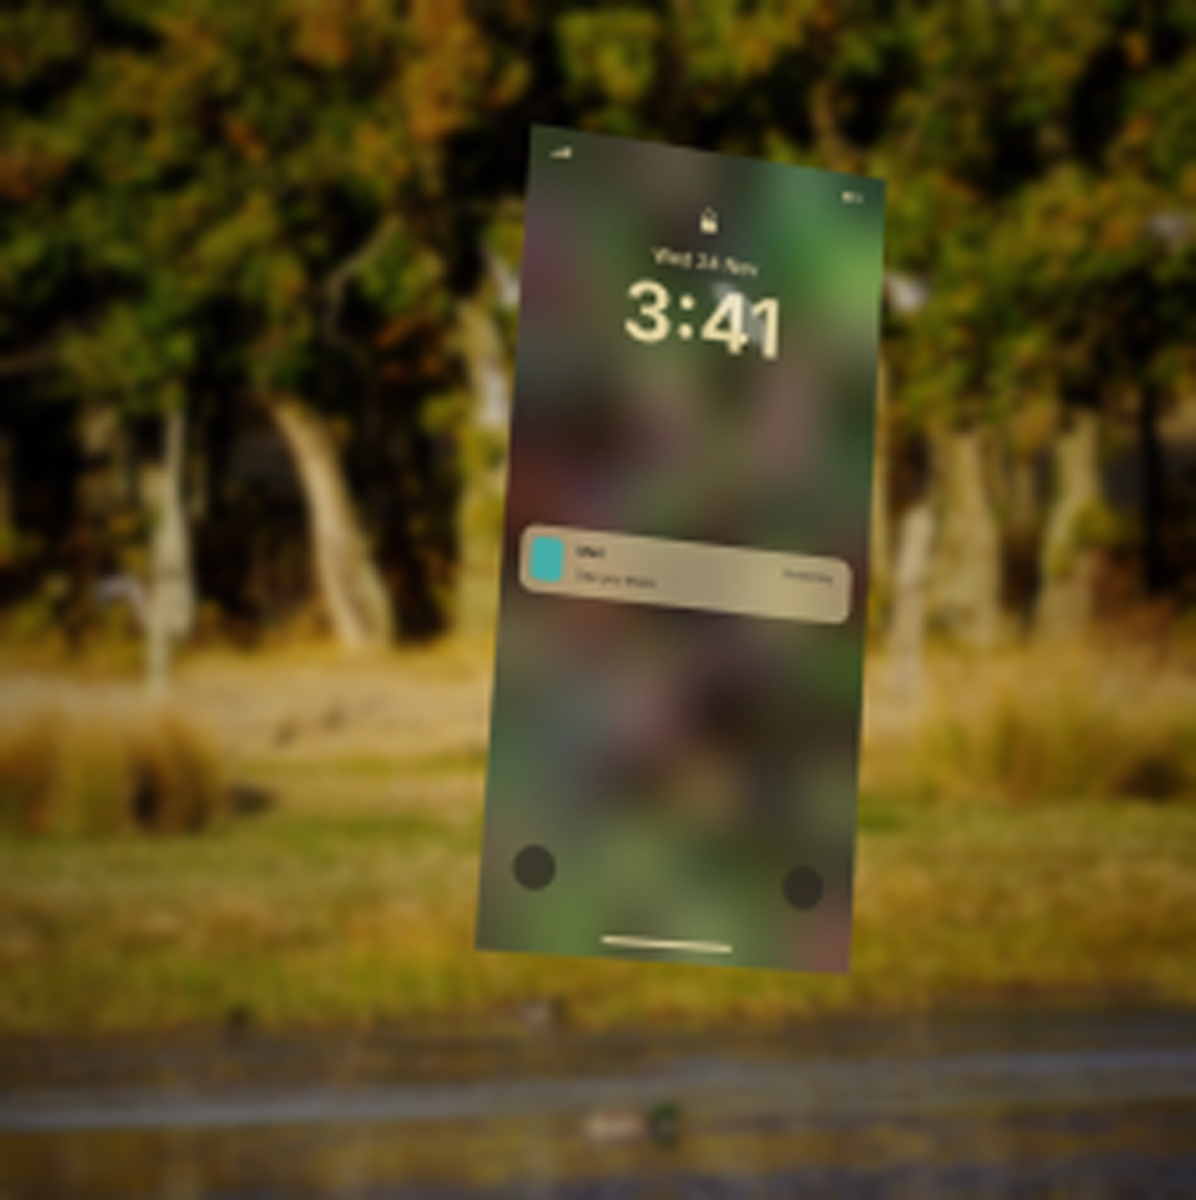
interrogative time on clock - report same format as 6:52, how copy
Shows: 3:41
